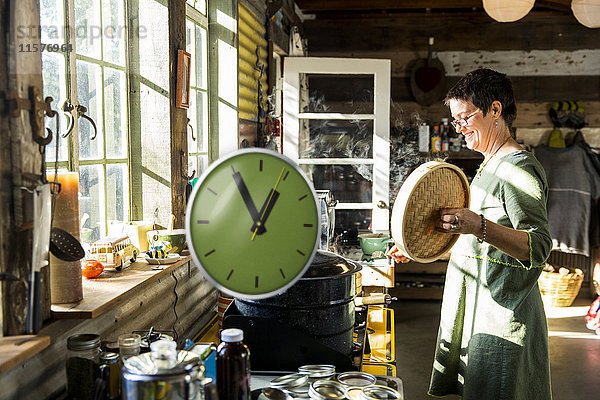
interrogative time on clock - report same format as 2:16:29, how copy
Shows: 12:55:04
